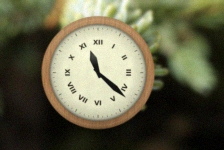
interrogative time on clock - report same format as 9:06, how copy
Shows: 11:22
